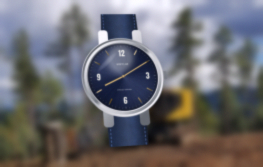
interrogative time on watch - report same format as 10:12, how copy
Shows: 8:10
